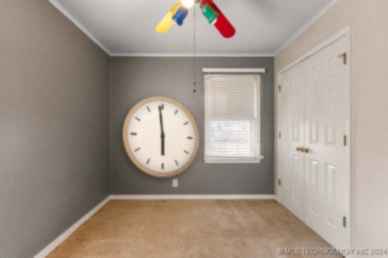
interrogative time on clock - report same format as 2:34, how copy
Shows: 5:59
